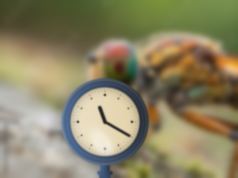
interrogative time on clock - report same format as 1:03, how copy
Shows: 11:20
